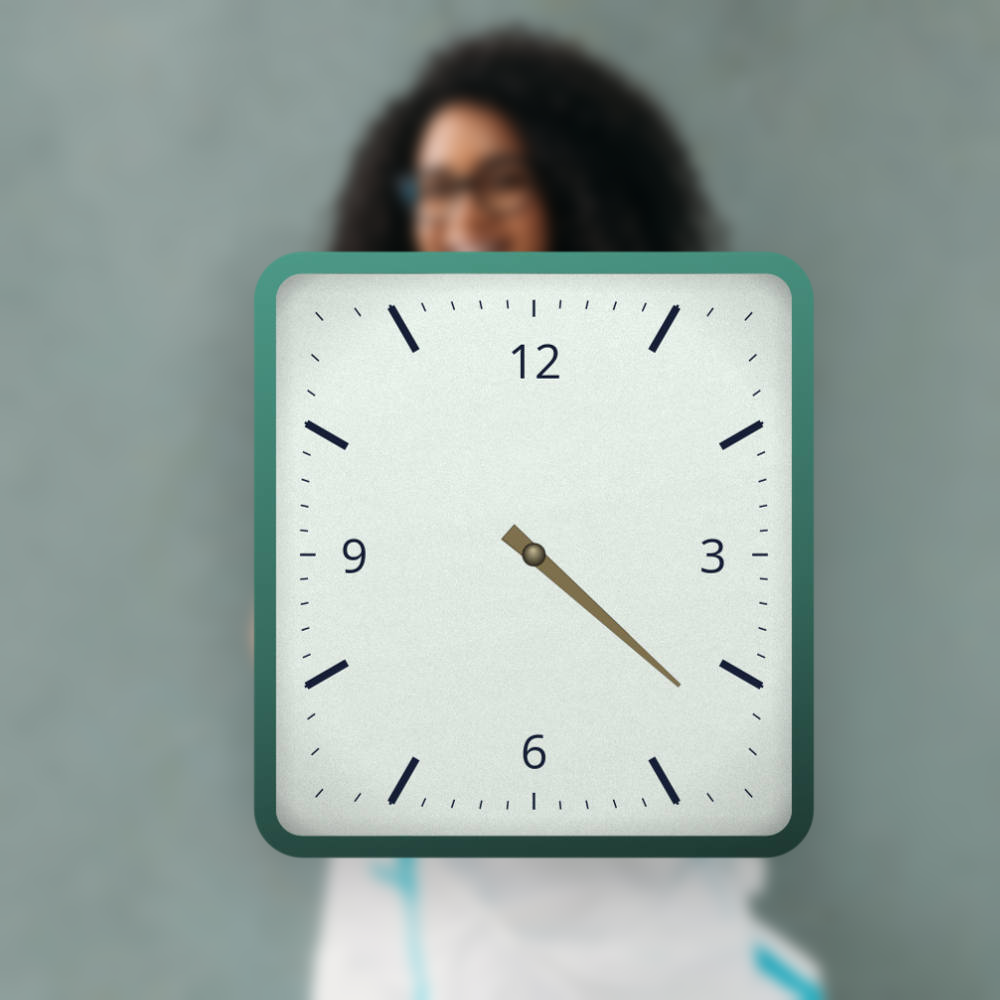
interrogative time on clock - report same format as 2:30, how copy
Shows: 4:22
